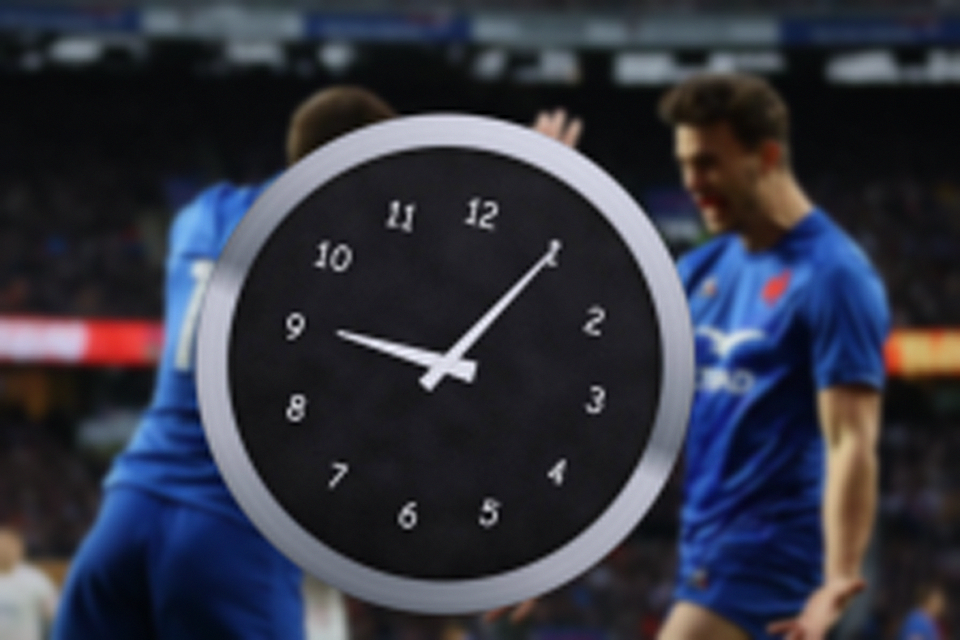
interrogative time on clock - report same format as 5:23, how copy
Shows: 9:05
